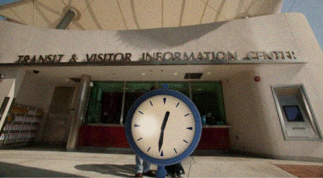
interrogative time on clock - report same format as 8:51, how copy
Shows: 12:31
